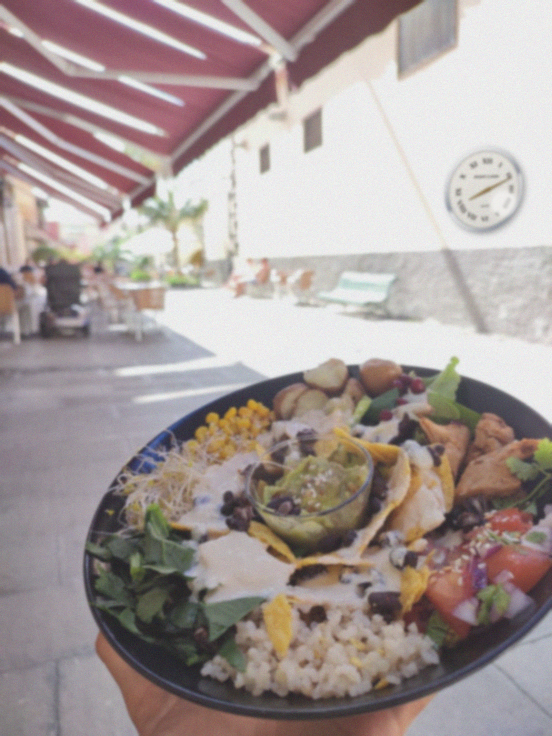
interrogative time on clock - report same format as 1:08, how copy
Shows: 8:11
